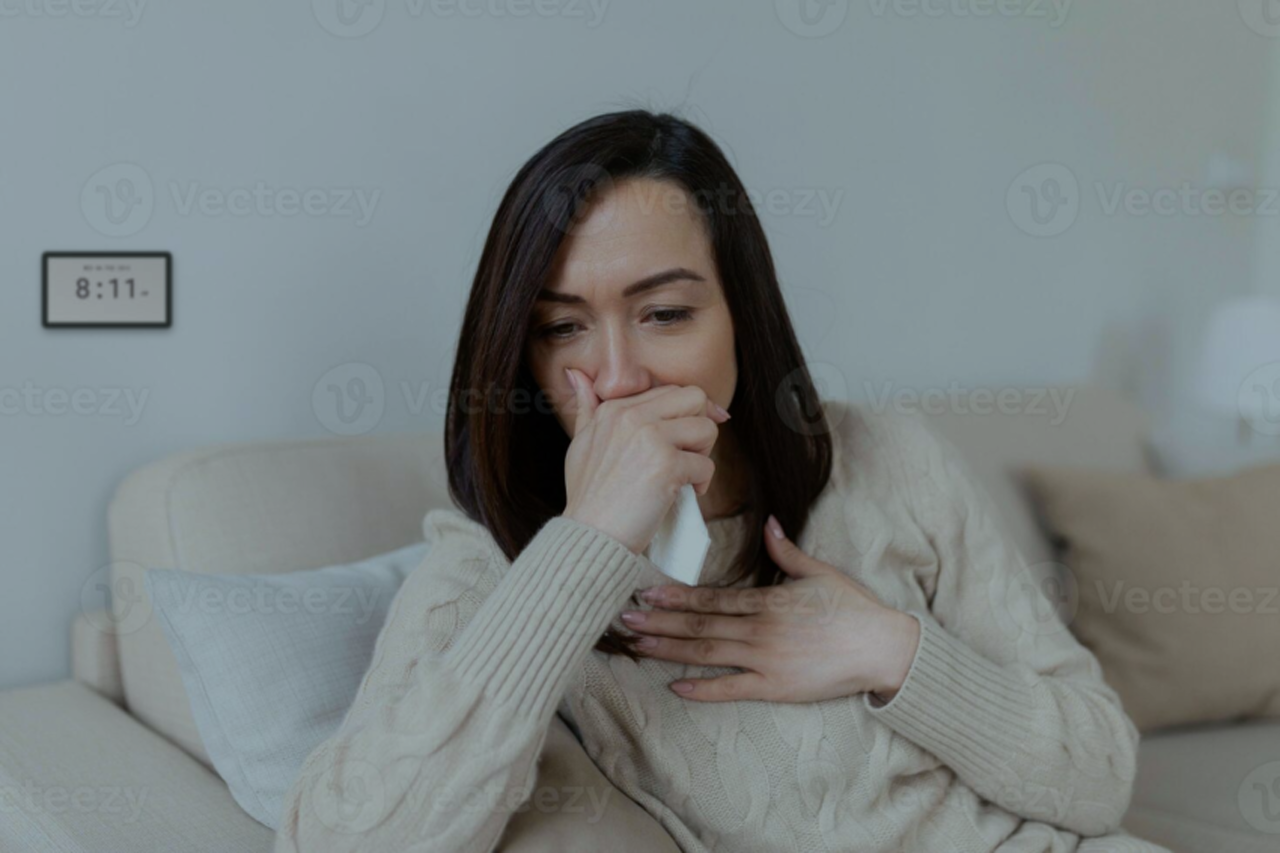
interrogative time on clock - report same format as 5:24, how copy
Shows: 8:11
